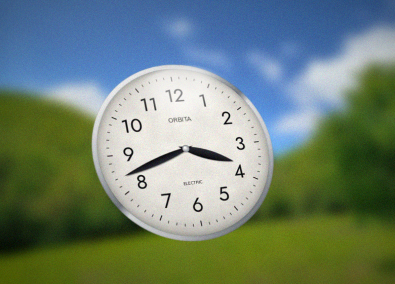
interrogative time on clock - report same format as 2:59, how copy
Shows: 3:42
